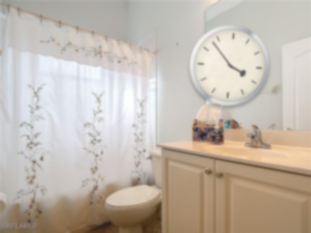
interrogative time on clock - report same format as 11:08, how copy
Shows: 3:53
